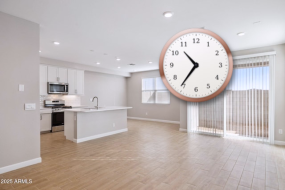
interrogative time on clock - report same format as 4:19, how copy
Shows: 10:36
